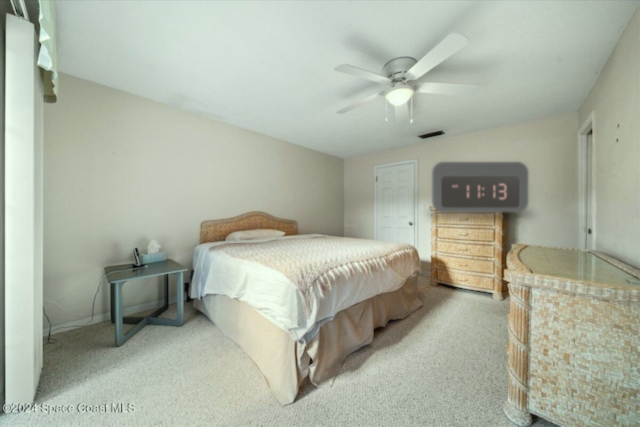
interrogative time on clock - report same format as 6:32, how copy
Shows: 11:13
